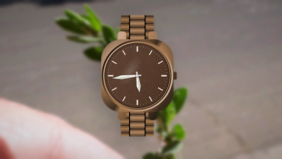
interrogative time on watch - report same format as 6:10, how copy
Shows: 5:44
